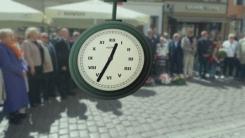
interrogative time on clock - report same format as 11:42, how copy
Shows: 12:34
